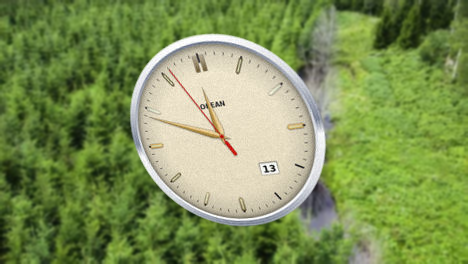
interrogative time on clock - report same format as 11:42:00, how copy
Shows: 11:48:56
